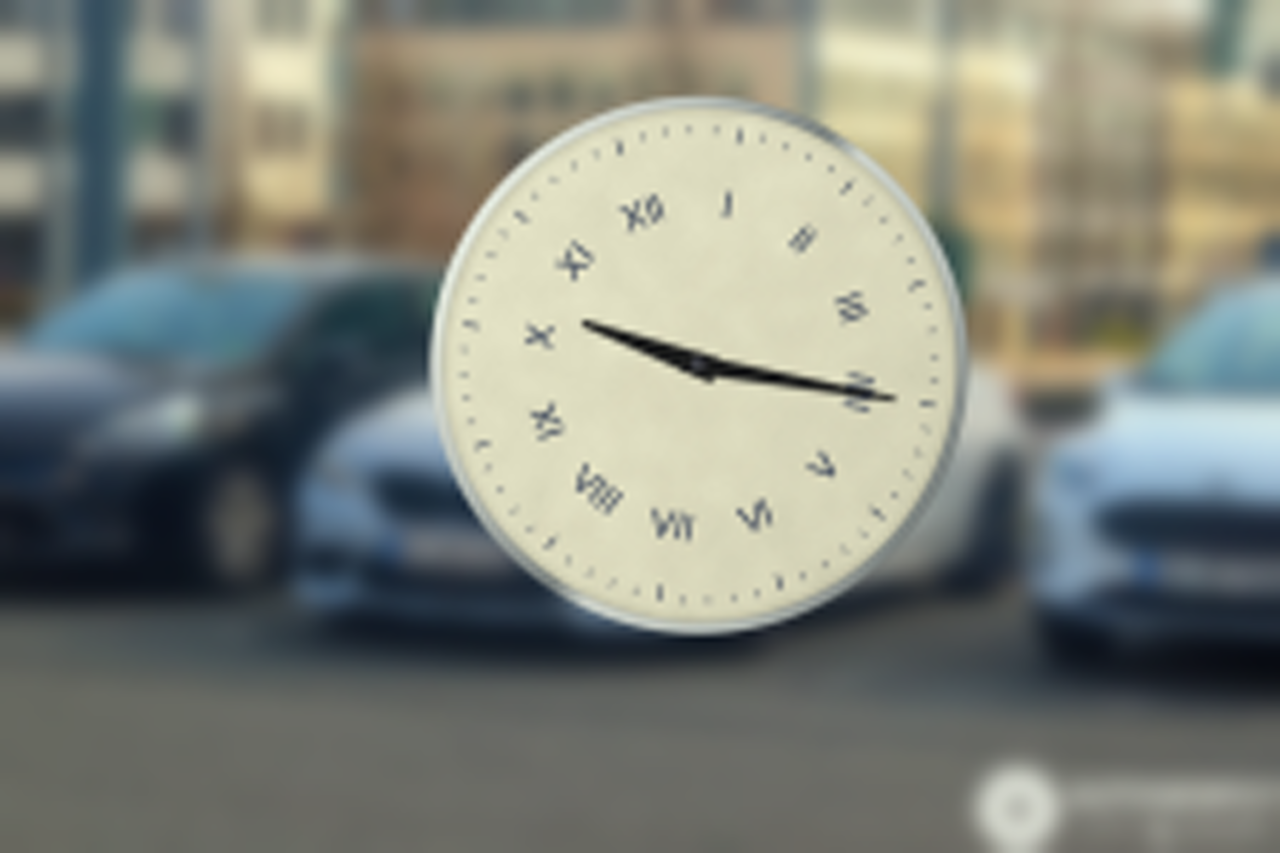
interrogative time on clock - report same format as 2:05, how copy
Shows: 10:20
